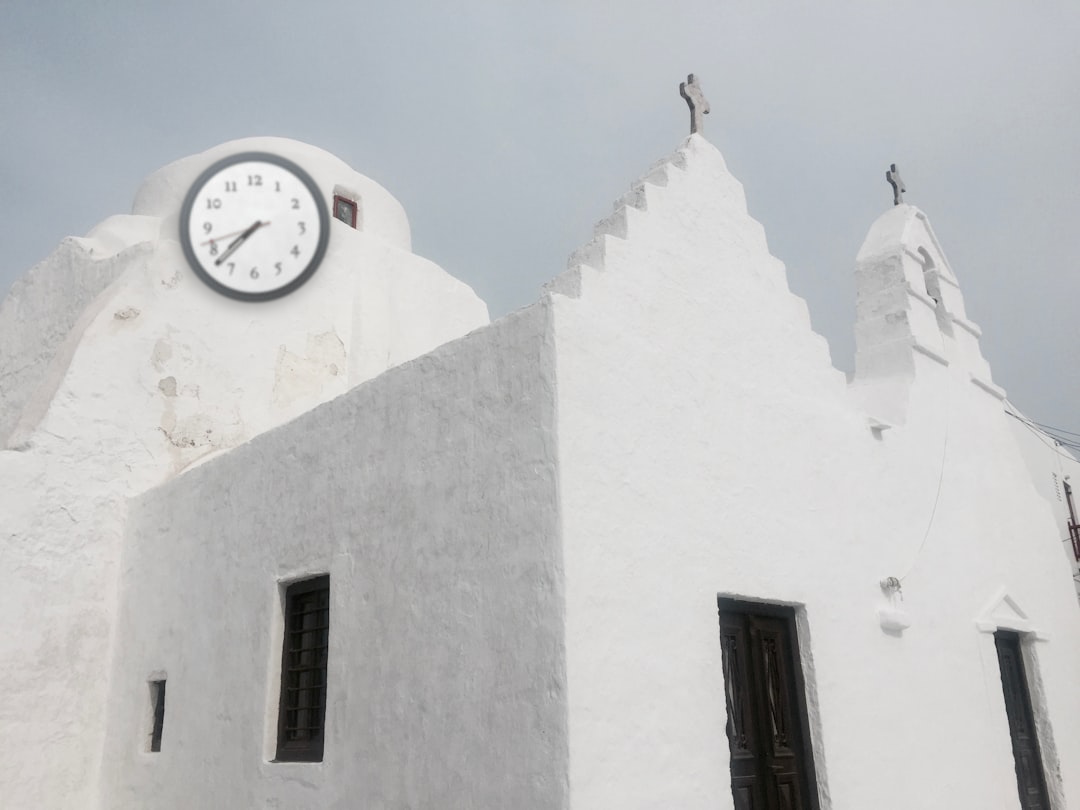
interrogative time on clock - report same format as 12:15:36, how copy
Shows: 7:37:42
